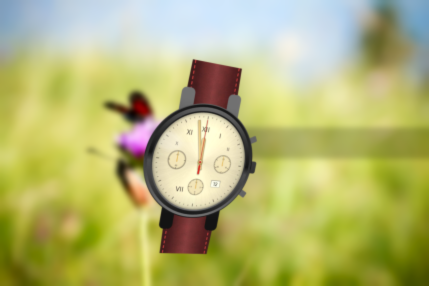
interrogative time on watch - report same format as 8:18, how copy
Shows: 11:58
